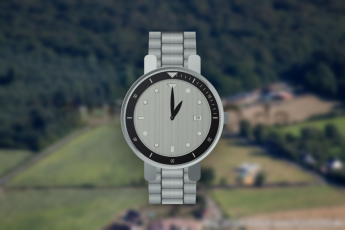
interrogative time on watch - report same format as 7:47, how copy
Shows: 1:00
